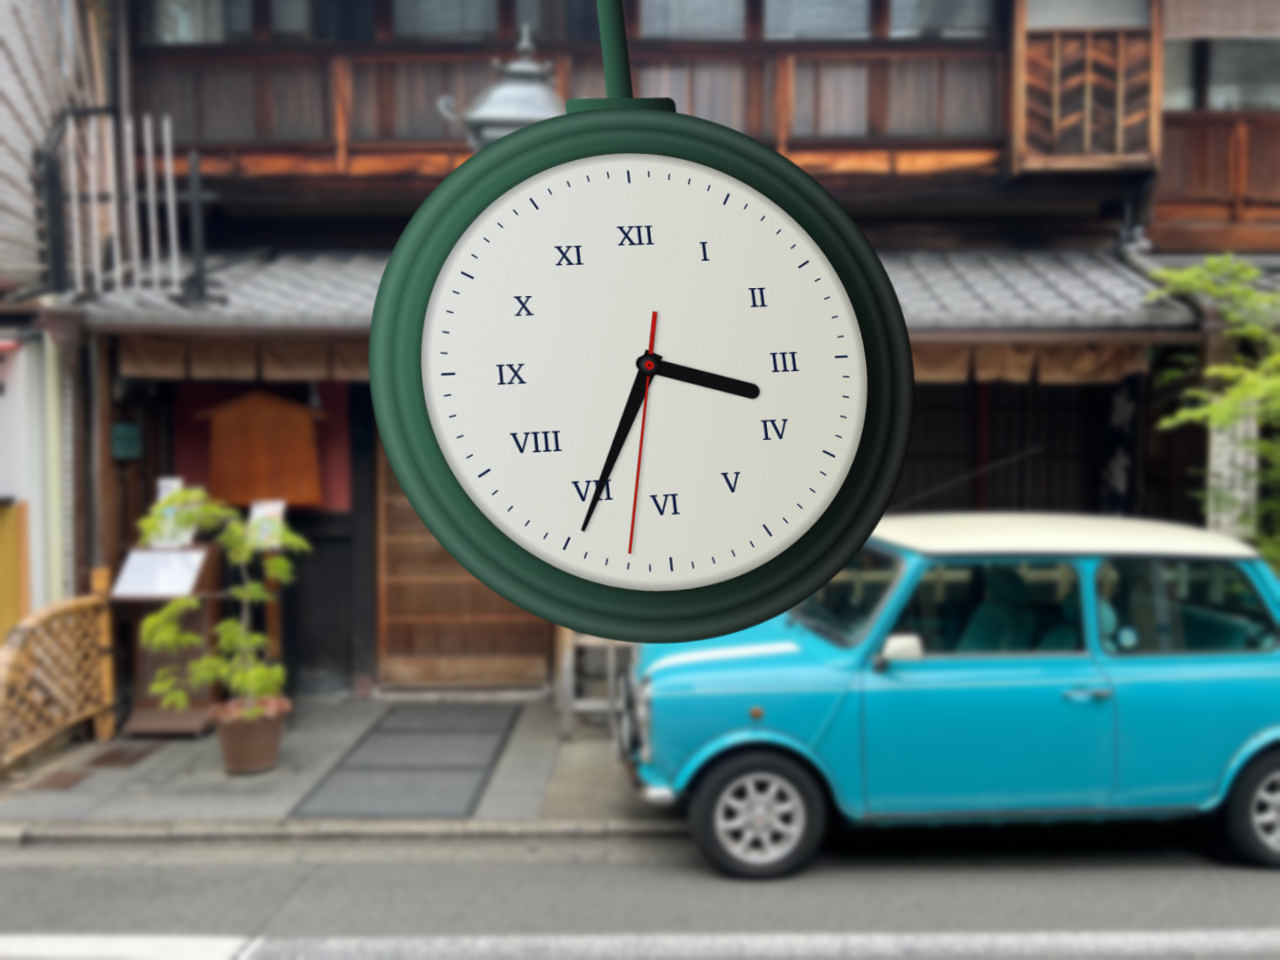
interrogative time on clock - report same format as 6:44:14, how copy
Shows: 3:34:32
